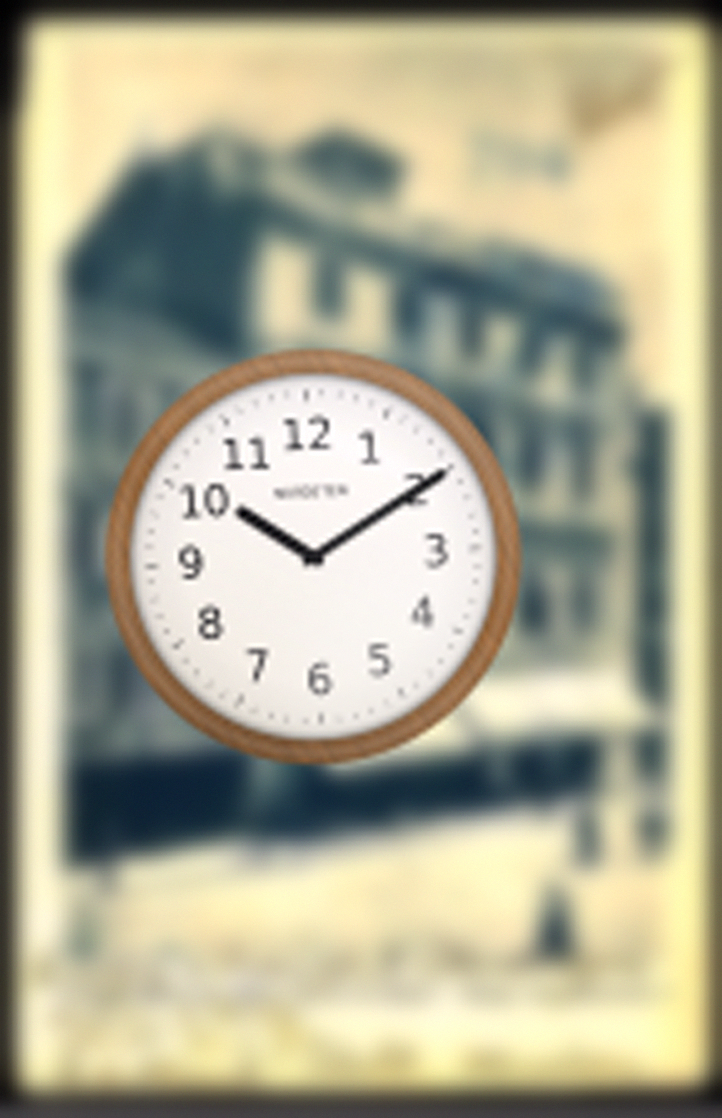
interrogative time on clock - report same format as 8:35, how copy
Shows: 10:10
